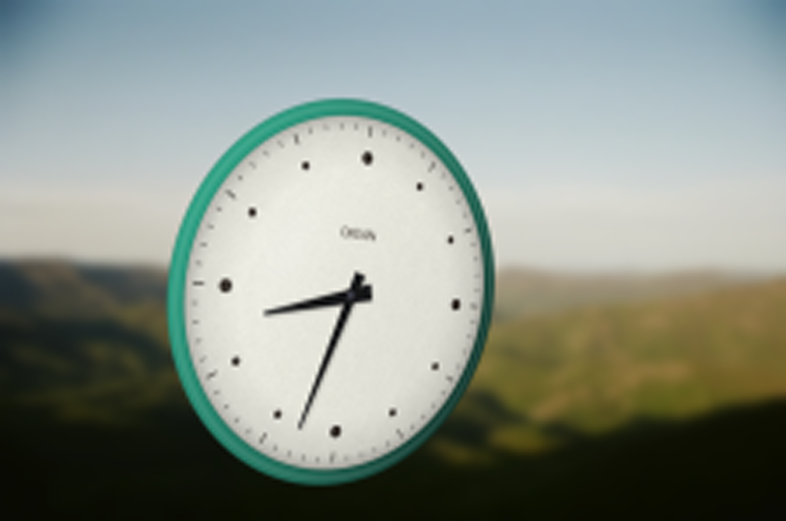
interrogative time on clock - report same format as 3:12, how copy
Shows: 8:33
